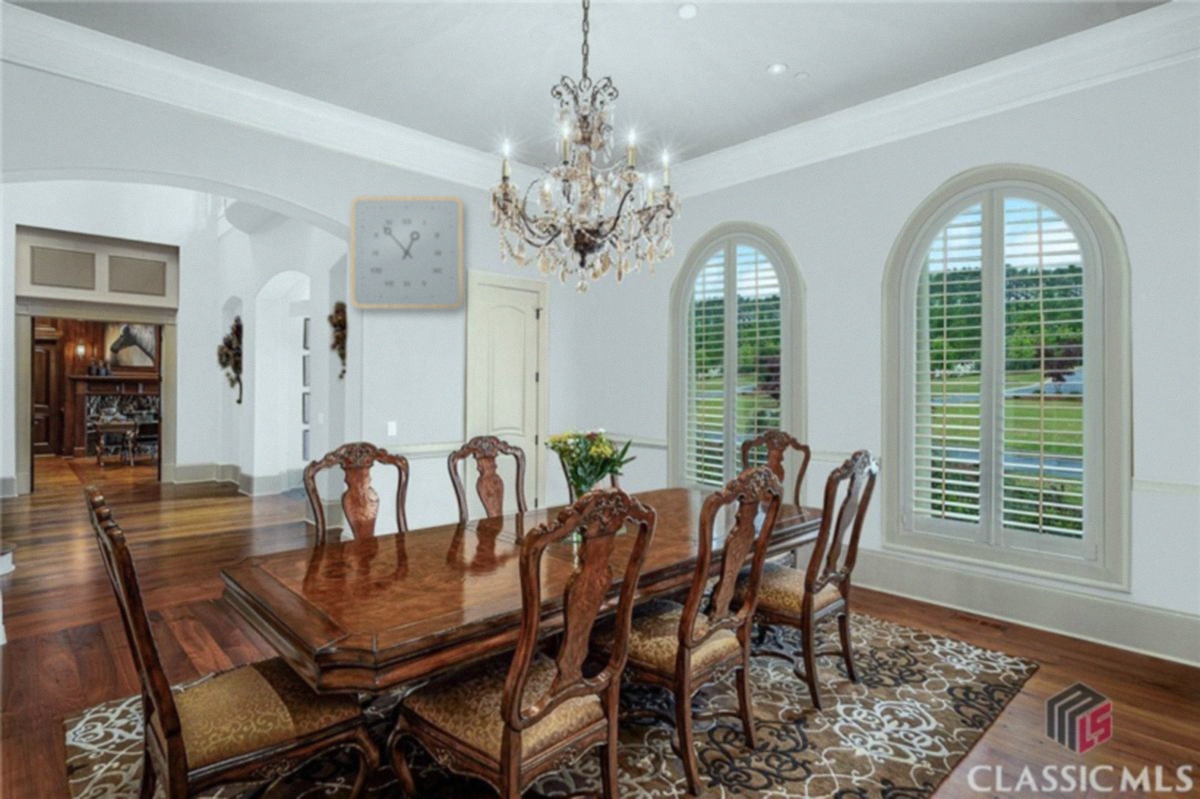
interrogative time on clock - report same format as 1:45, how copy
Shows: 12:53
